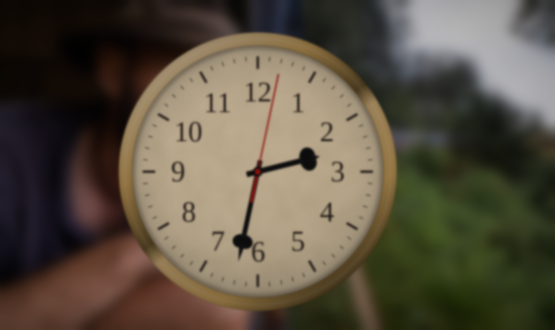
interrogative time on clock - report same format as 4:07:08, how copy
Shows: 2:32:02
